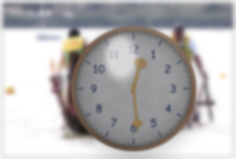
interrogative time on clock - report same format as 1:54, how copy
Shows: 12:29
